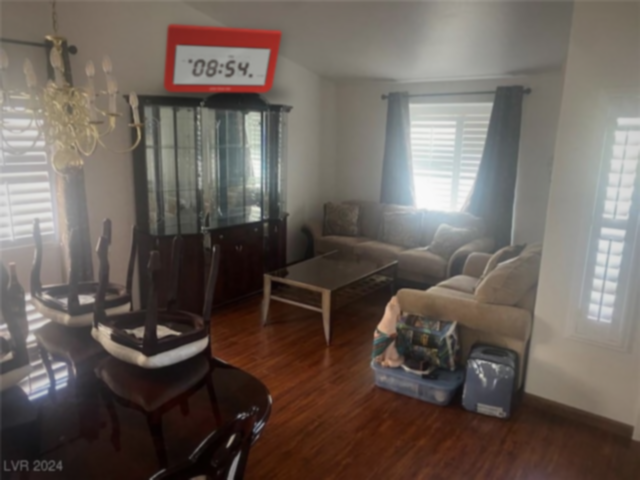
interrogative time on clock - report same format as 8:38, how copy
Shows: 8:54
